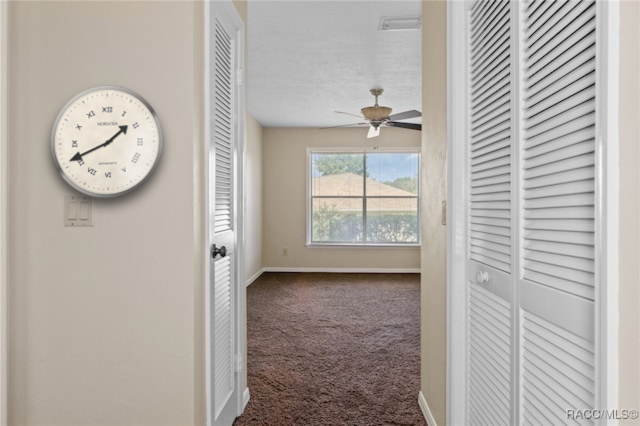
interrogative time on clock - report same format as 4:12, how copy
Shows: 1:41
